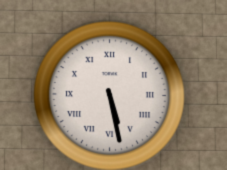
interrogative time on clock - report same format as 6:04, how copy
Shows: 5:28
